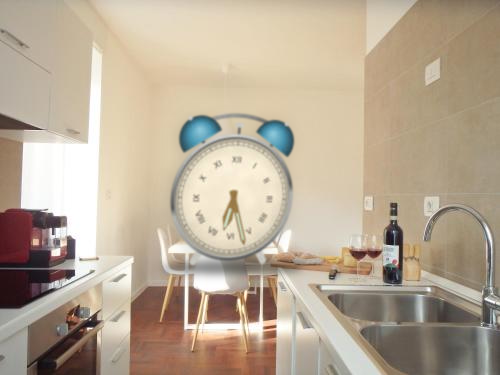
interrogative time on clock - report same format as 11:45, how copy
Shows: 6:27
